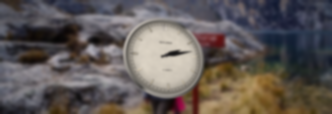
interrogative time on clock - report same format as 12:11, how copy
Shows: 2:13
